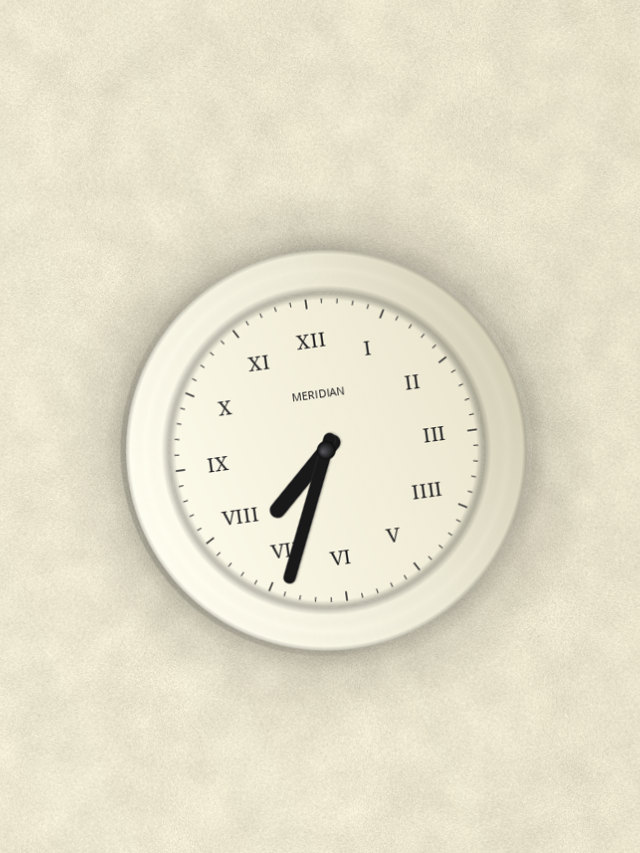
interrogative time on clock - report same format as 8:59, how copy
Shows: 7:34
